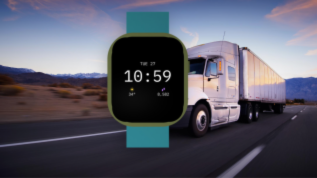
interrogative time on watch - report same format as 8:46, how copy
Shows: 10:59
